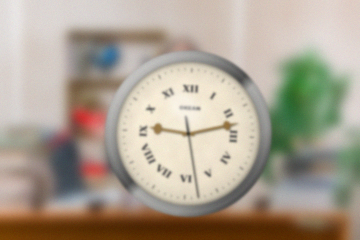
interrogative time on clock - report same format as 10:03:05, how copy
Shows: 9:12:28
